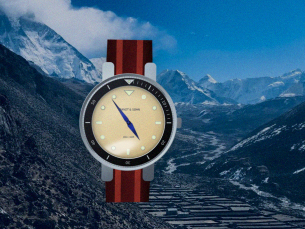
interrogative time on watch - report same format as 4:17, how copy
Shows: 4:54
